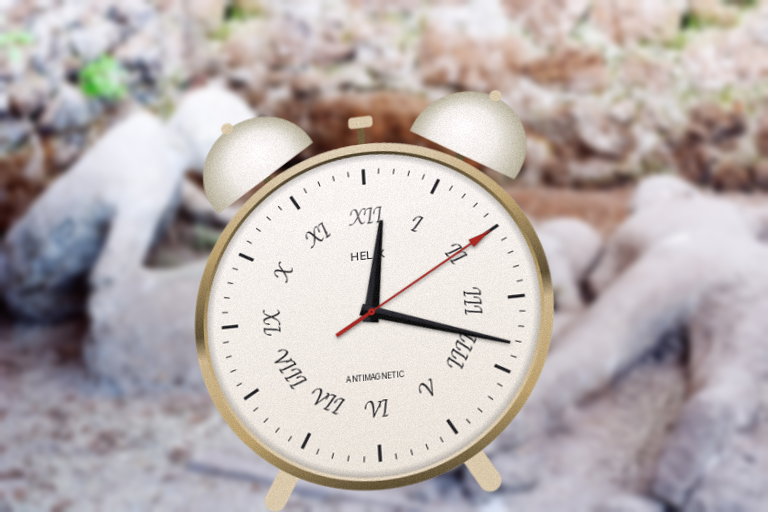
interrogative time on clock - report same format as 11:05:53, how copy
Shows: 12:18:10
